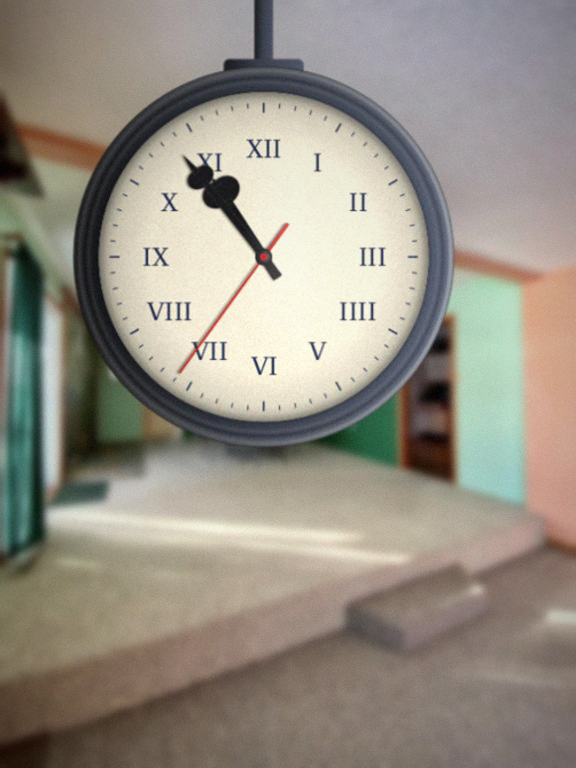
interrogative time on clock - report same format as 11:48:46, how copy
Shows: 10:53:36
